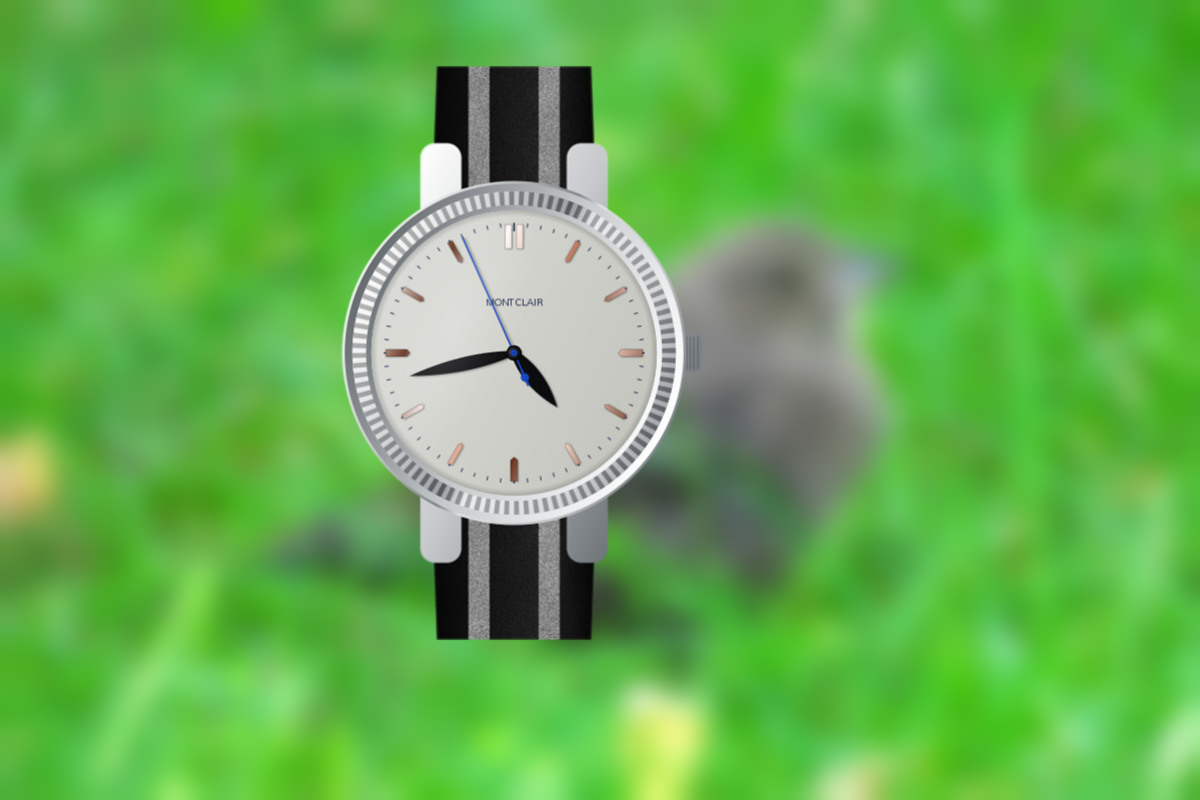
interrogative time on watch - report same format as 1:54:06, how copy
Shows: 4:42:56
